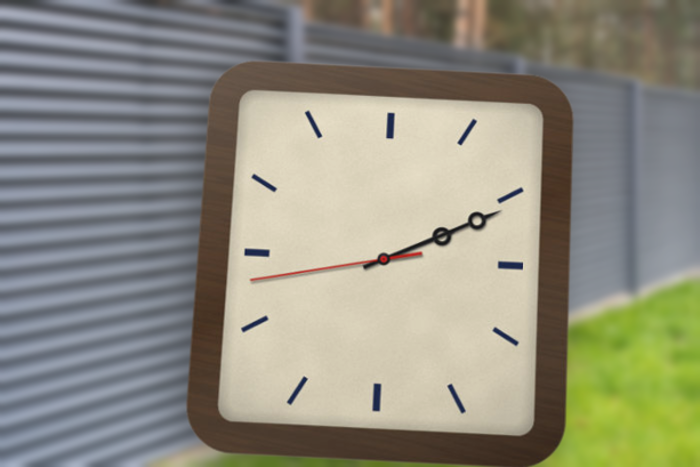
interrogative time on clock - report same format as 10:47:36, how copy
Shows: 2:10:43
